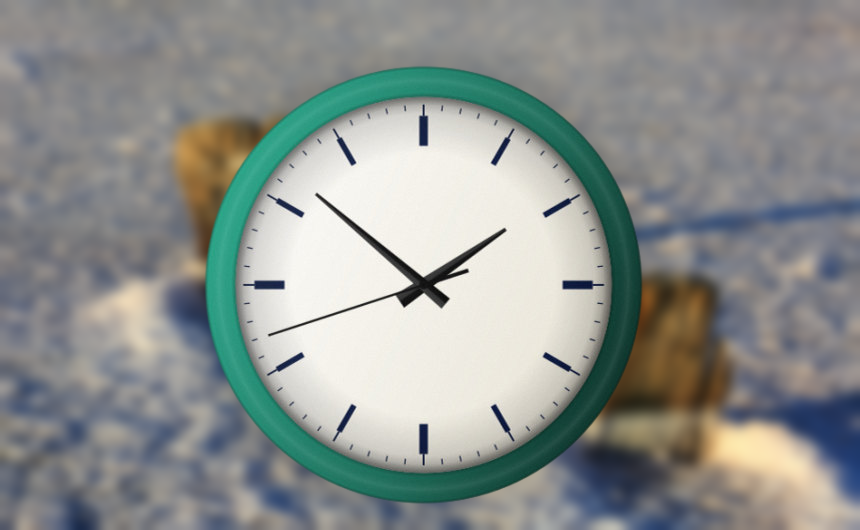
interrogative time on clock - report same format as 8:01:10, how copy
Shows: 1:51:42
